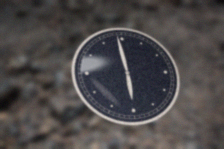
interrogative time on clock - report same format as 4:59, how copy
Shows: 5:59
